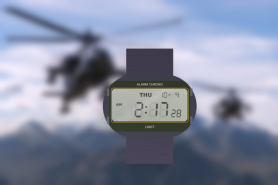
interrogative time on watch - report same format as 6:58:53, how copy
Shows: 2:17:28
